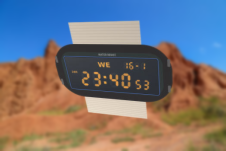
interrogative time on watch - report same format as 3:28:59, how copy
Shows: 23:40:53
